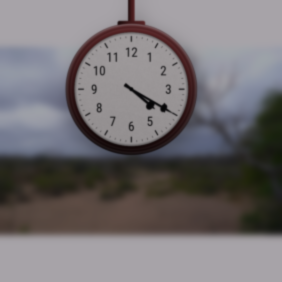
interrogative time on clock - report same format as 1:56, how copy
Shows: 4:20
